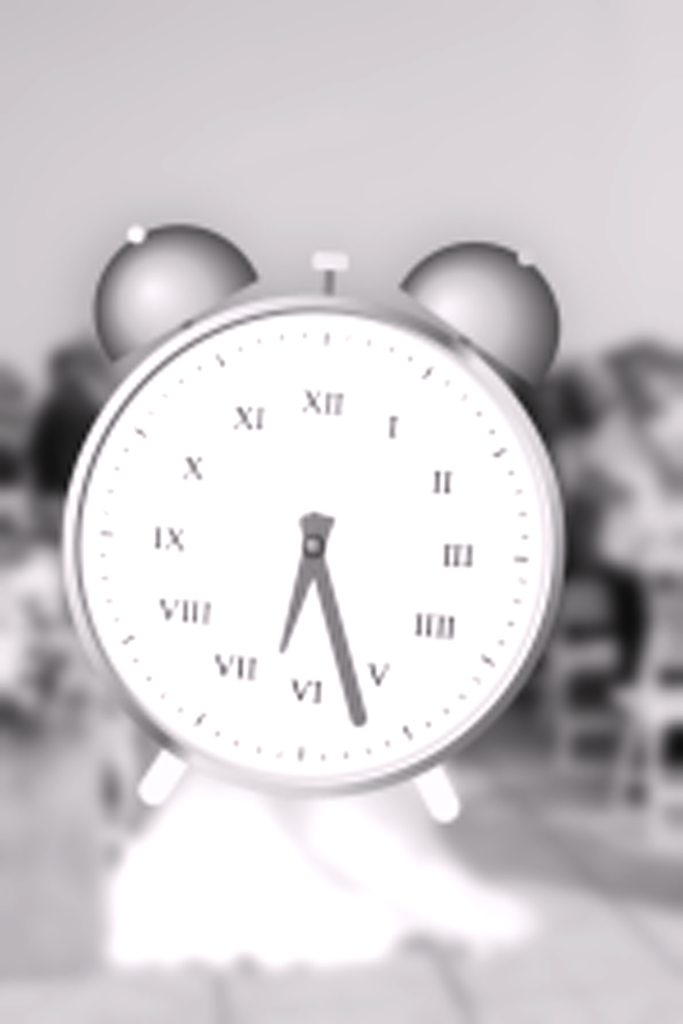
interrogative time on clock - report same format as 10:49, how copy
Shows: 6:27
